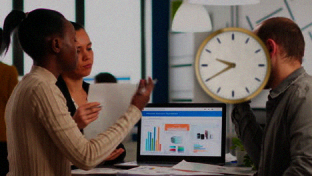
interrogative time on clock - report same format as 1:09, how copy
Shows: 9:40
